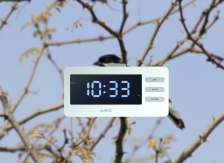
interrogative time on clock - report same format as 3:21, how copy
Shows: 10:33
